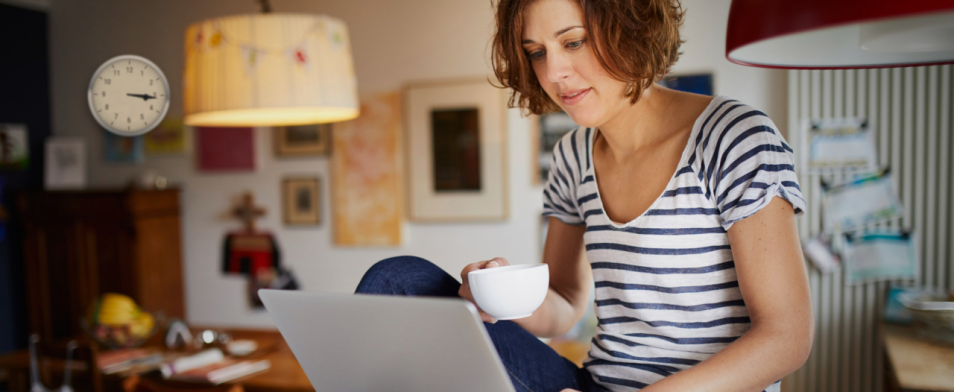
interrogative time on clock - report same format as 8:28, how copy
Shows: 3:16
